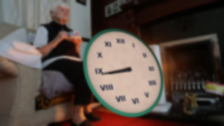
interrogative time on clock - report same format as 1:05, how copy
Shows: 8:44
